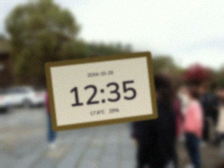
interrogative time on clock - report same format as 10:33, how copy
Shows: 12:35
